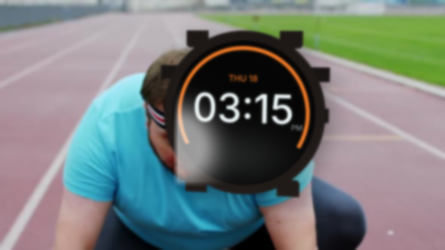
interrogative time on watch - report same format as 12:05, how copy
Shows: 3:15
